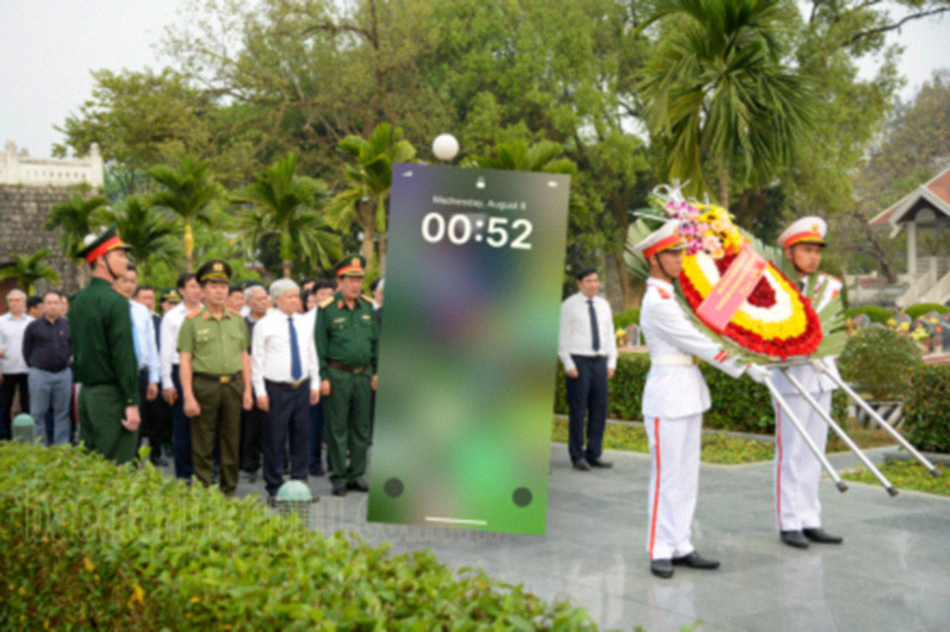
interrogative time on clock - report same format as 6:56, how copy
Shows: 0:52
